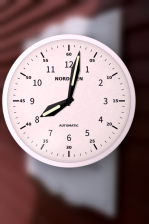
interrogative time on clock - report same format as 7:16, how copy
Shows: 8:02
